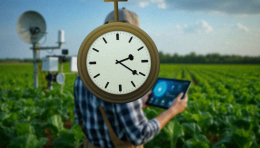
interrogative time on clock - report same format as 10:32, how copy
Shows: 2:21
